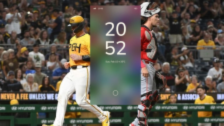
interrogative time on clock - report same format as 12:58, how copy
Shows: 20:52
